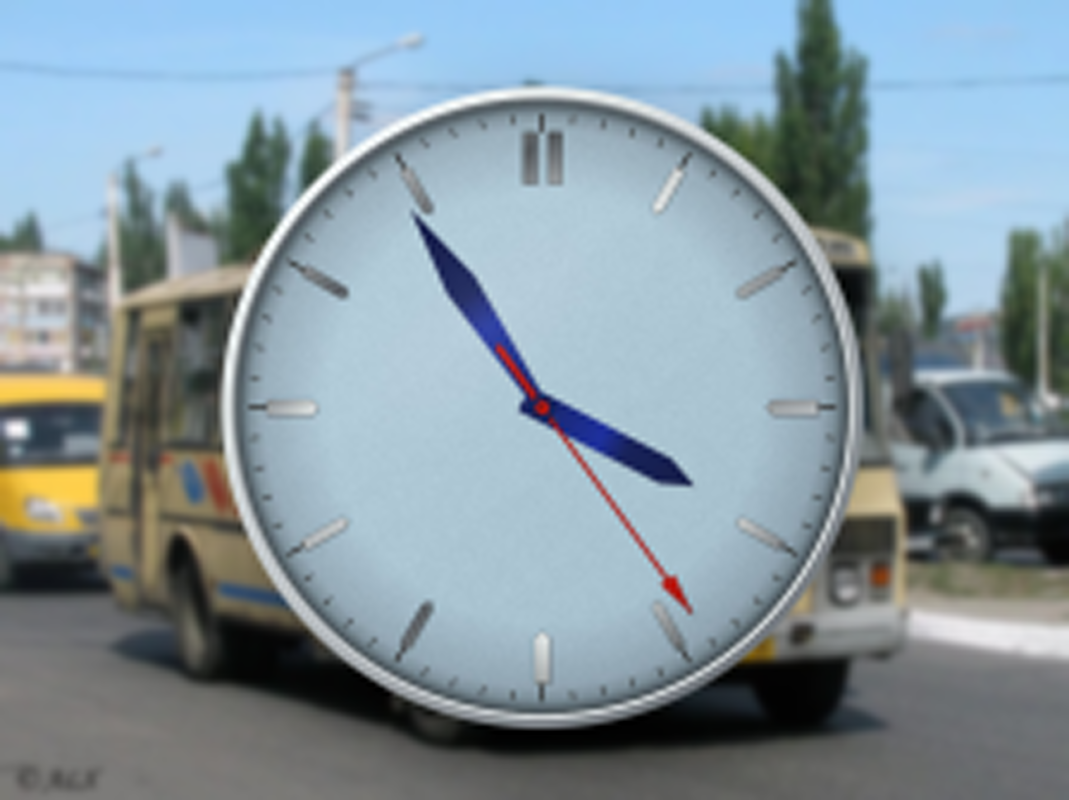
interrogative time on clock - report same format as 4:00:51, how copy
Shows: 3:54:24
